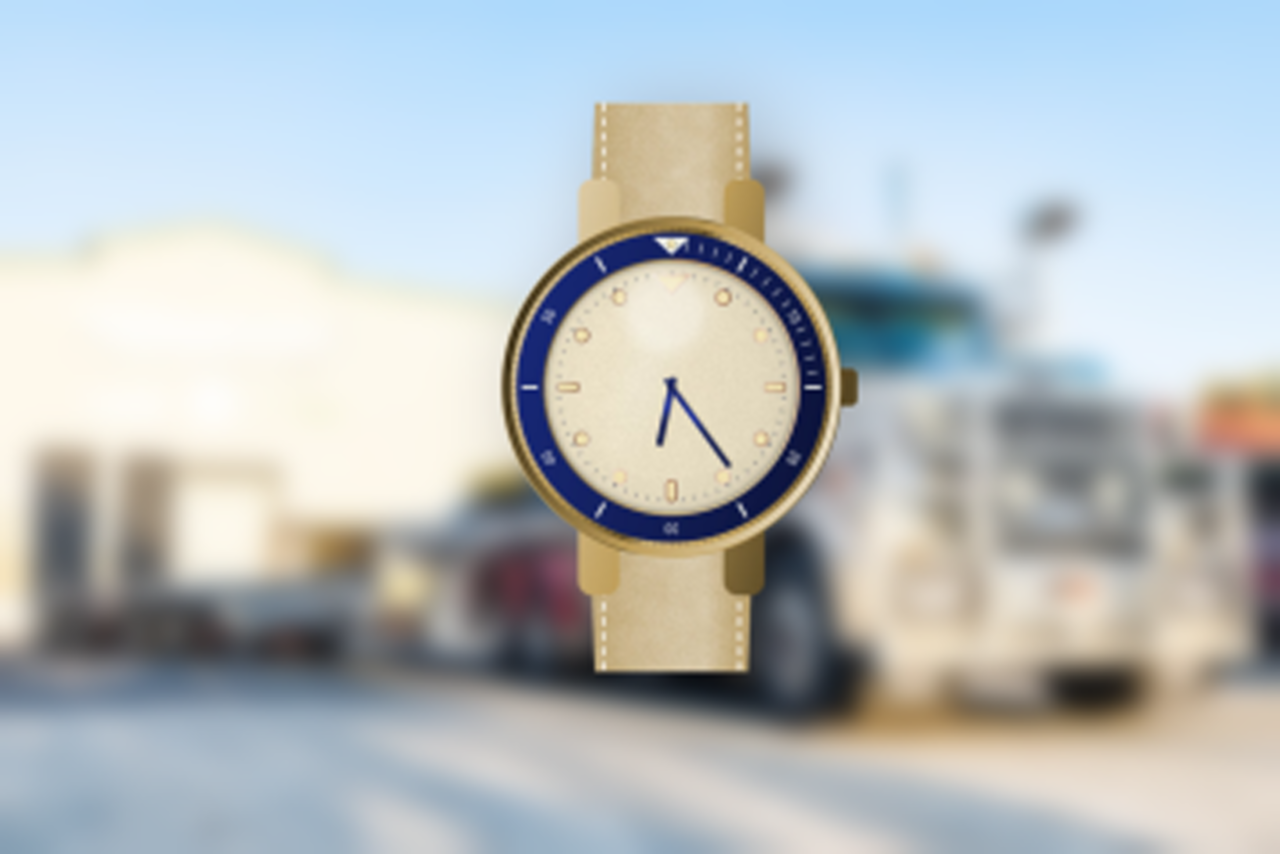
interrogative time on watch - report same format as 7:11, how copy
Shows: 6:24
